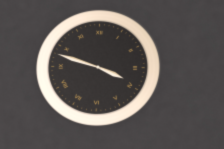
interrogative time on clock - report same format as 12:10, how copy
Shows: 3:48
